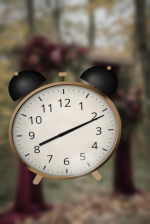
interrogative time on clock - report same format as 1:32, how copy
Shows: 8:11
